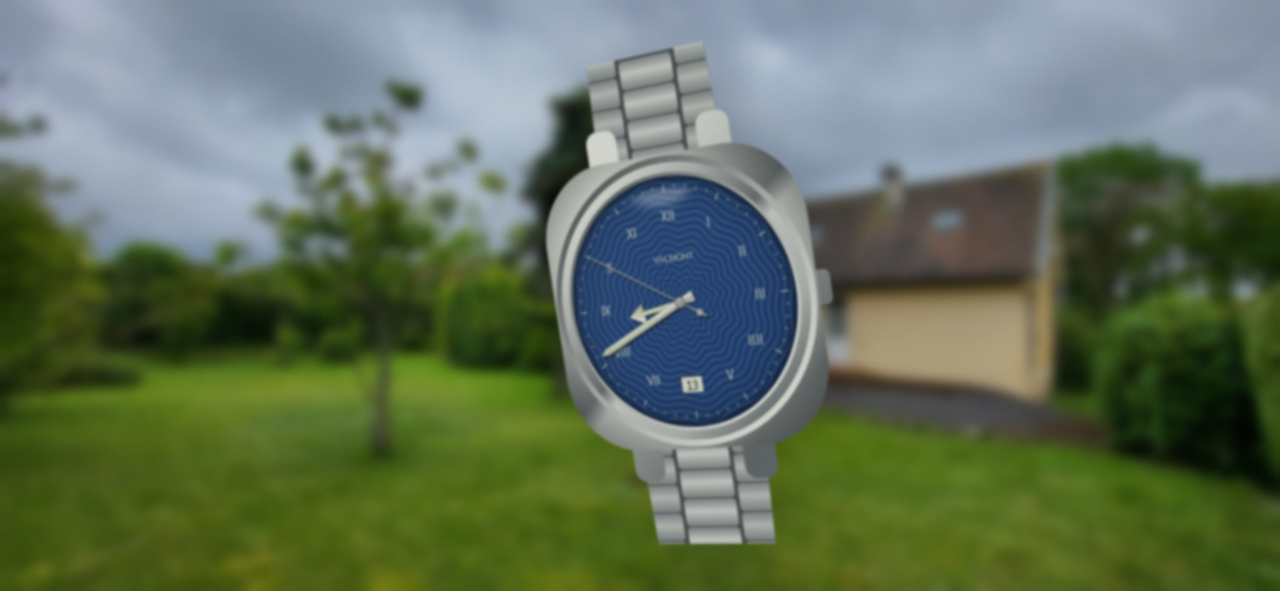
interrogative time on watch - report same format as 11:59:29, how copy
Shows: 8:40:50
